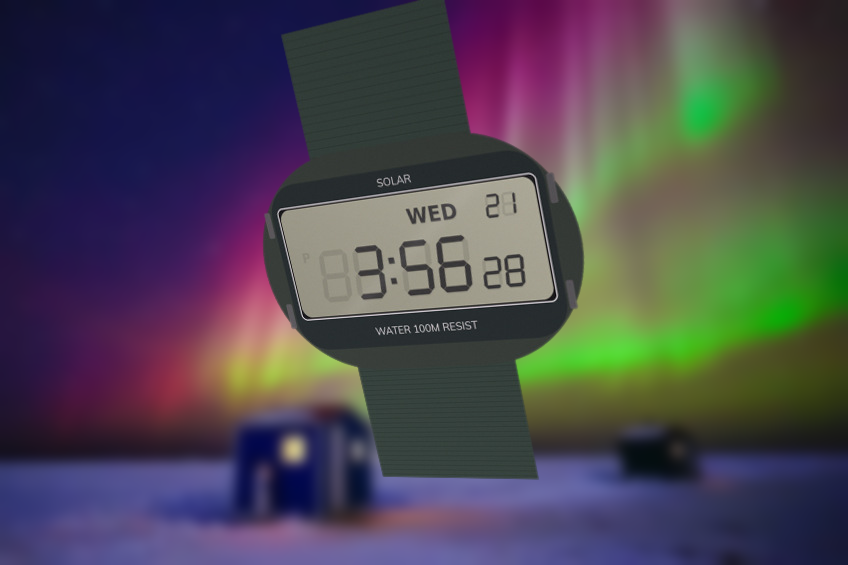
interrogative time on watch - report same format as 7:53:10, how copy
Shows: 3:56:28
